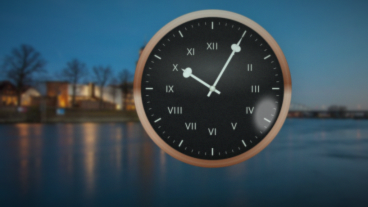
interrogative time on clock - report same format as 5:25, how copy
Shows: 10:05
